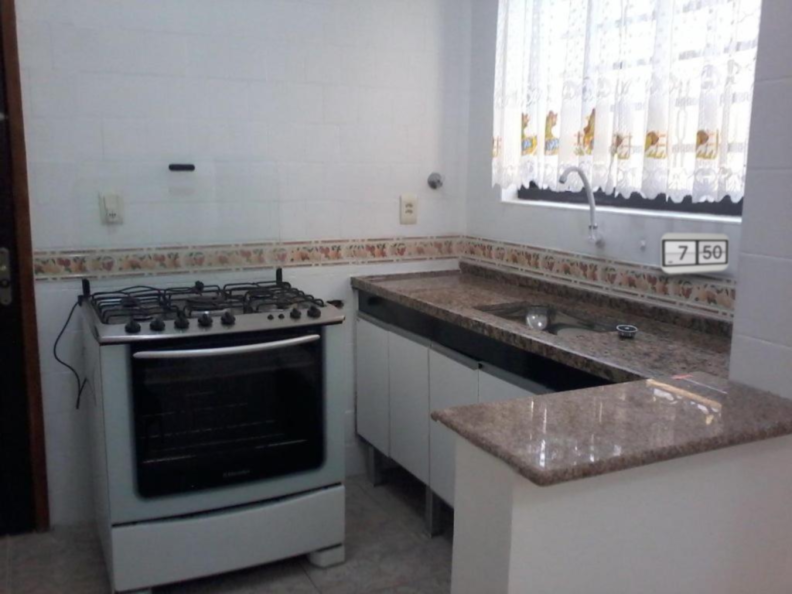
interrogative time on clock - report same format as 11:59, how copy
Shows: 7:50
